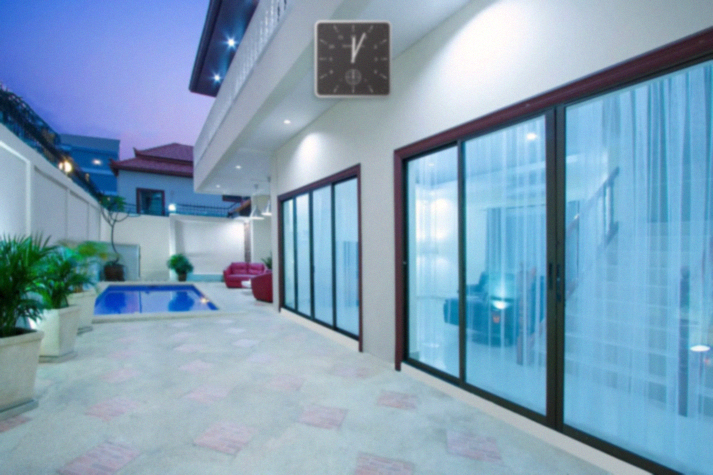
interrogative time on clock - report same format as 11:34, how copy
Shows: 12:04
